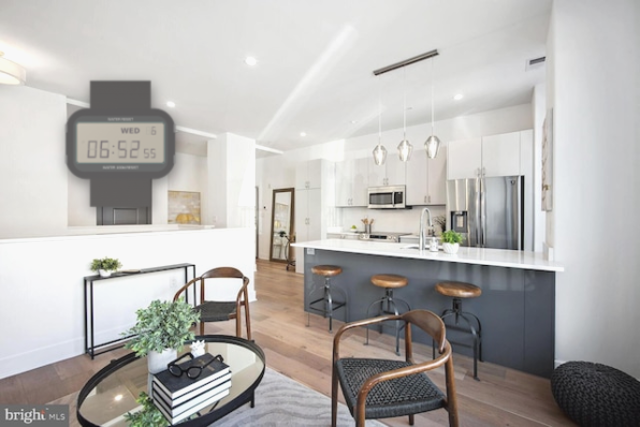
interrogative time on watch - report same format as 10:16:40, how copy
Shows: 6:52:55
